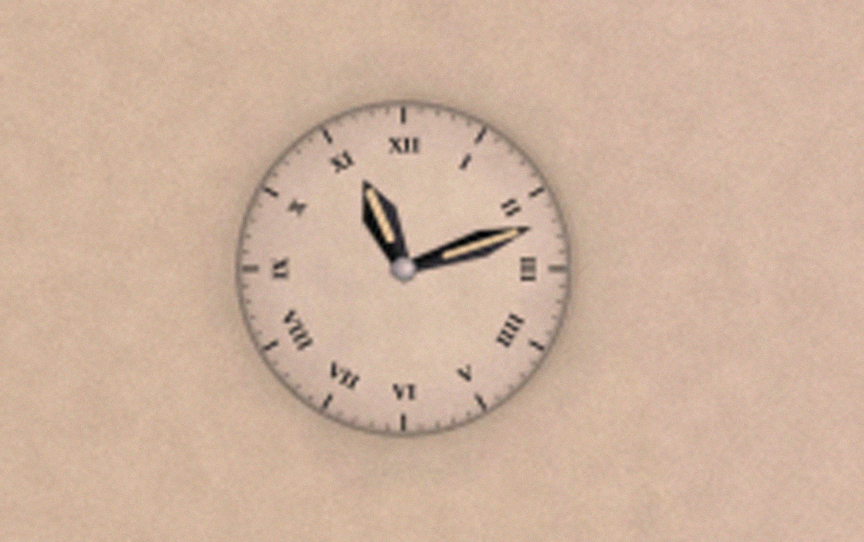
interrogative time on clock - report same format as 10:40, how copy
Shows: 11:12
